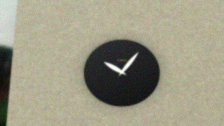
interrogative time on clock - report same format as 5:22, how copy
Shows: 10:06
